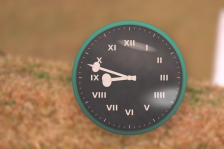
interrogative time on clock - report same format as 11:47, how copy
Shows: 8:48
